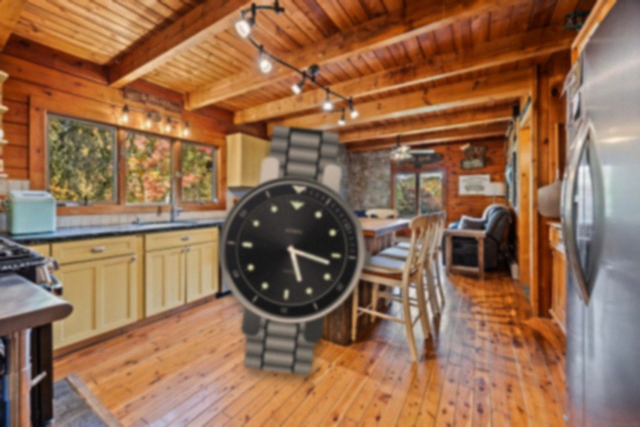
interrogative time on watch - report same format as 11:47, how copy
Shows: 5:17
